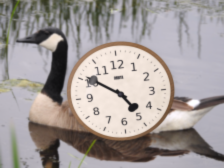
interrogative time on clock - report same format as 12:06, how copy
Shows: 4:51
